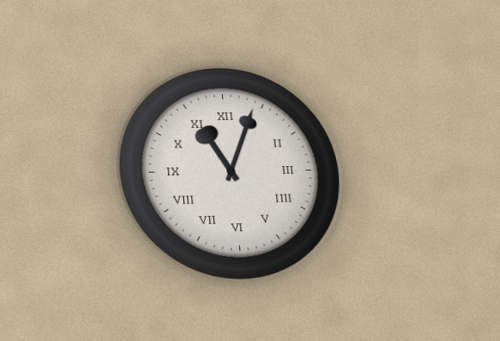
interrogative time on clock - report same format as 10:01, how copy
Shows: 11:04
